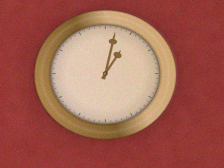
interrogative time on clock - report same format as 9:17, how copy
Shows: 1:02
